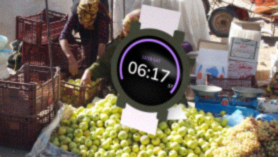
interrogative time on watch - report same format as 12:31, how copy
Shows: 6:17
